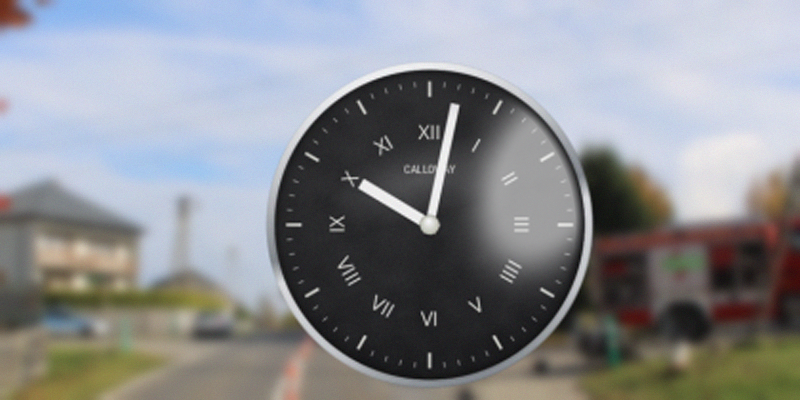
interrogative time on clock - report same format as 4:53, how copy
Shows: 10:02
